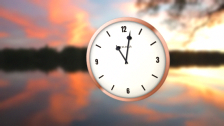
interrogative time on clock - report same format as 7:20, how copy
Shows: 11:02
